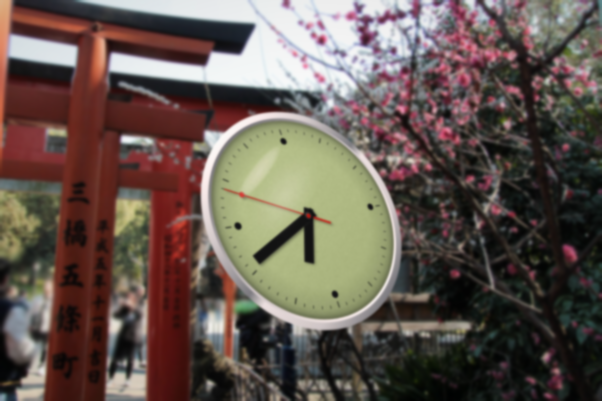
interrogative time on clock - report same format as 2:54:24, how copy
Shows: 6:40:49
